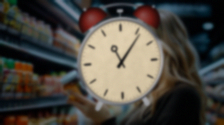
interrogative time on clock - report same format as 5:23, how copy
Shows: 11:06
